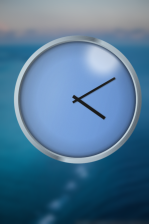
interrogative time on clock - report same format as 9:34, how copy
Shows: 4:10
